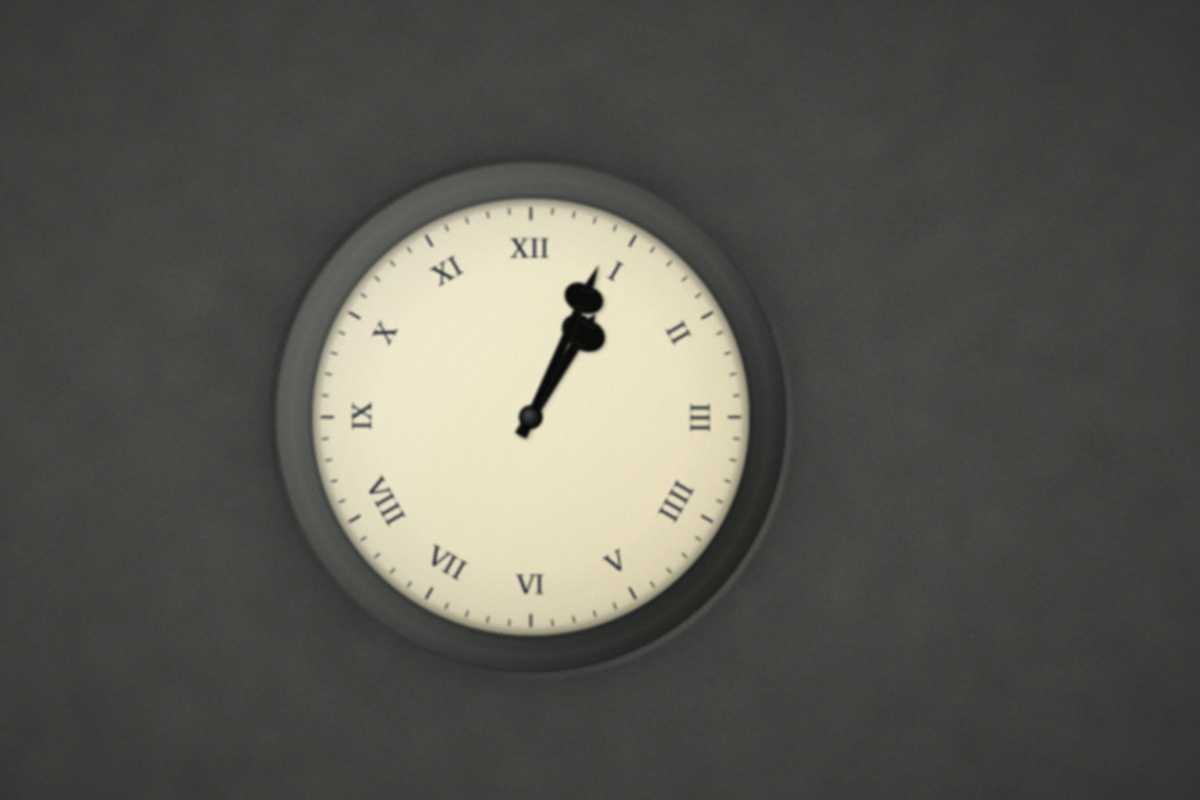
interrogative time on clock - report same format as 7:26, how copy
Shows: 1:04
